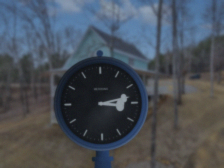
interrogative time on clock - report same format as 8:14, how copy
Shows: 3:13
